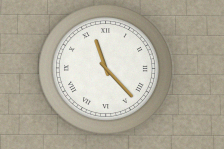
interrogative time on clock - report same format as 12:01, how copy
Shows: 11:23
